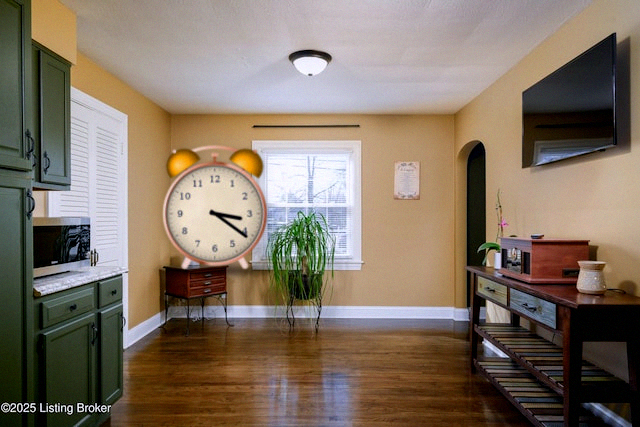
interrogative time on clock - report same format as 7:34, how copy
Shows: 3:21
